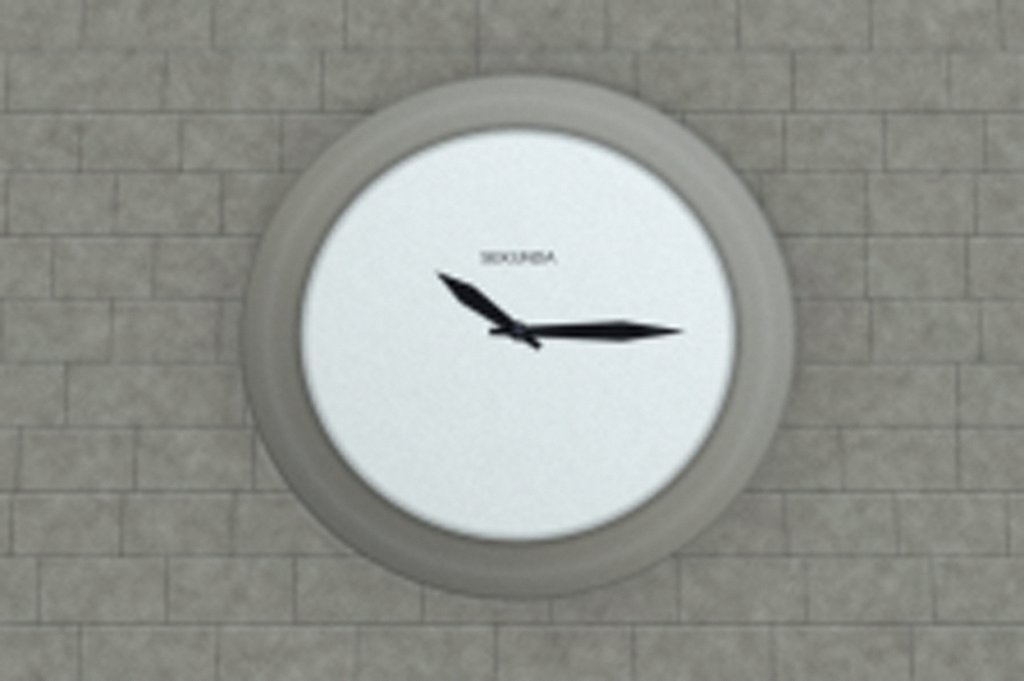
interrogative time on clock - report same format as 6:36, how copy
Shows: 10:15
